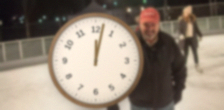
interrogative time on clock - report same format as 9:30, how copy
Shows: 12:02
